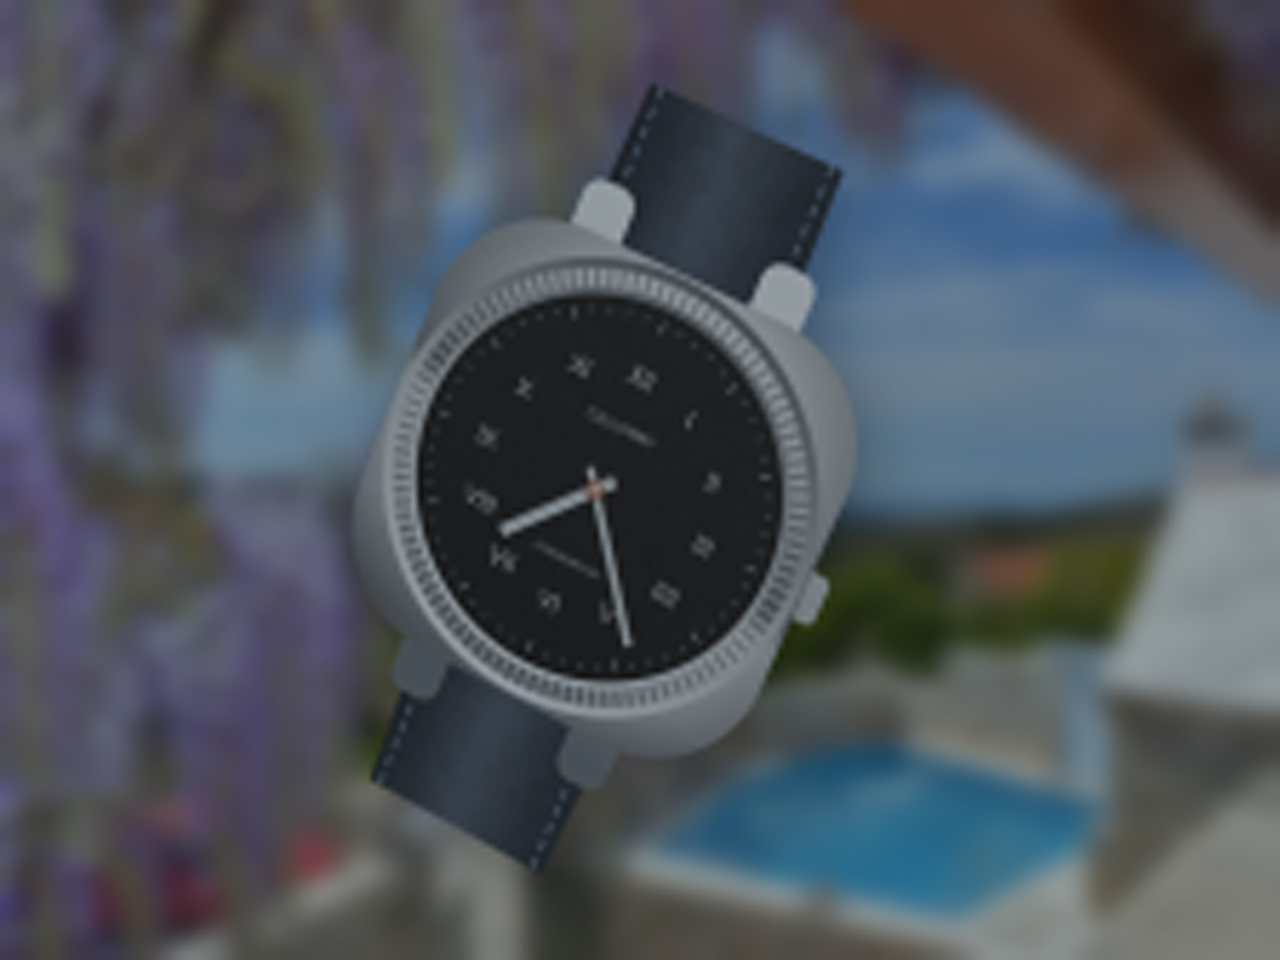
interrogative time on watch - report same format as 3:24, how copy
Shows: 7:24
